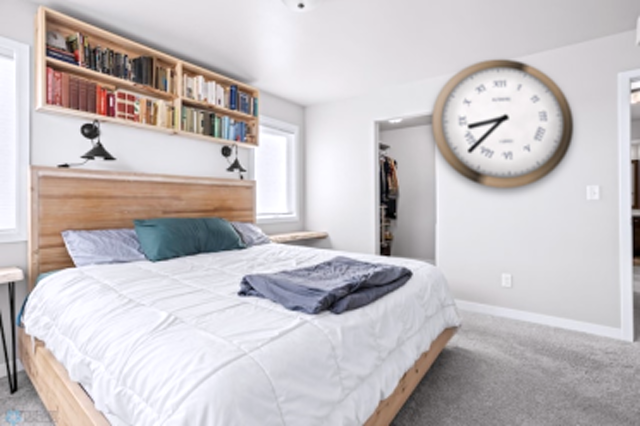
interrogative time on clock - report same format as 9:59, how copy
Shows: 8:38
